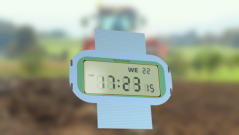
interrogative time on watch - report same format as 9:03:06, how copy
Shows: 17:23:15
